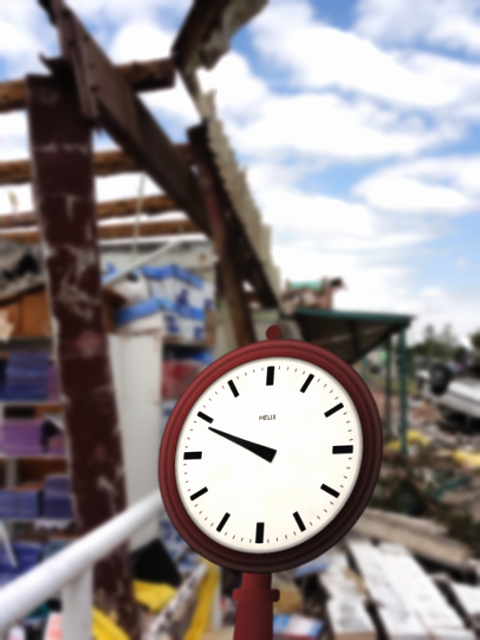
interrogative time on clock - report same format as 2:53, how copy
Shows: 9:49
